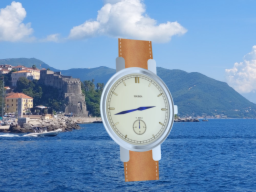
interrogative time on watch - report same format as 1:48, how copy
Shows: 2:43
